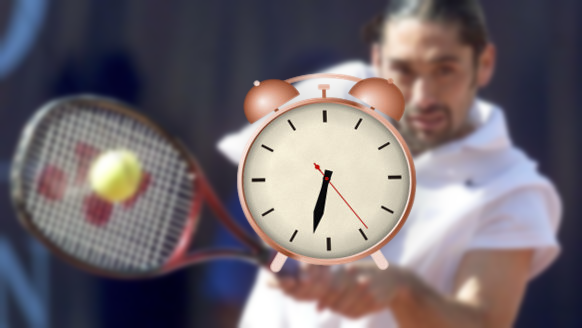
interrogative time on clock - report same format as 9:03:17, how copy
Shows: 6:32:24
